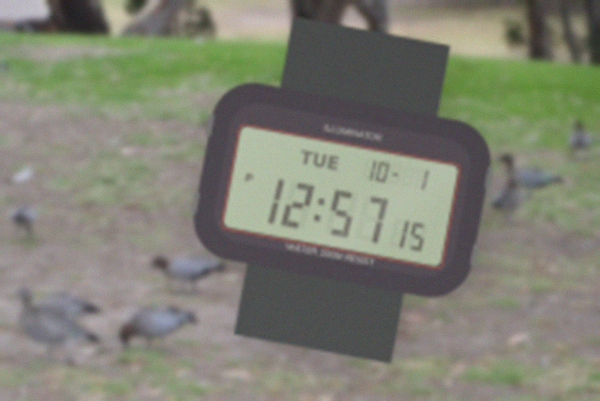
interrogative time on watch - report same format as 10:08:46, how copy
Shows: 12:57:15
